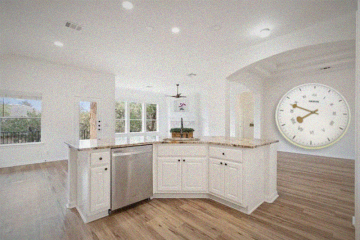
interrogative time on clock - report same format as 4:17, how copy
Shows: 7:48
